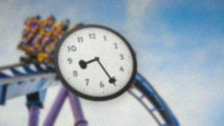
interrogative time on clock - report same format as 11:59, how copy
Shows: 8:26
